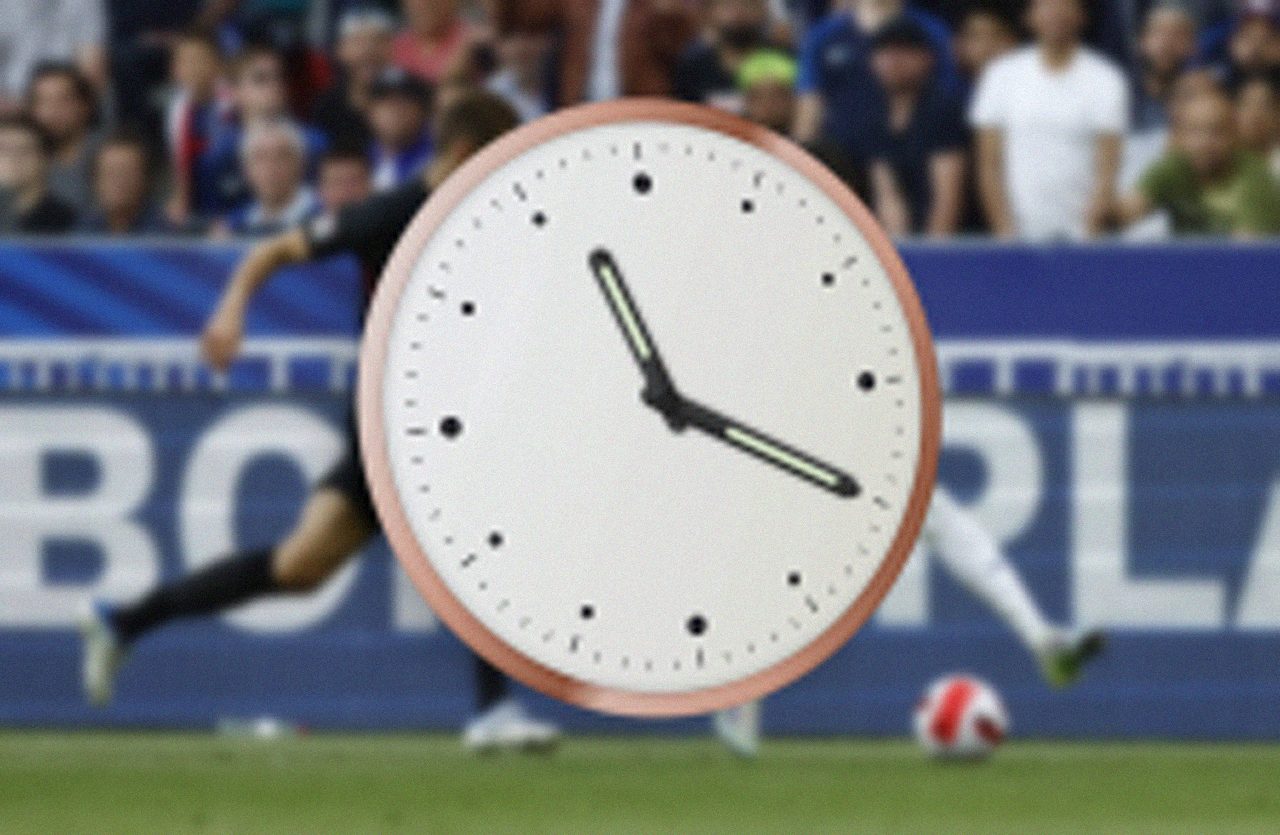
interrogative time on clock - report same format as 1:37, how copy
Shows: 11:20
